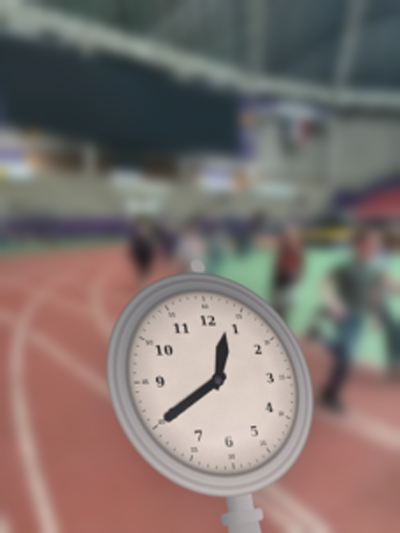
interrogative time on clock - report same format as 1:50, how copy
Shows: 12:40
